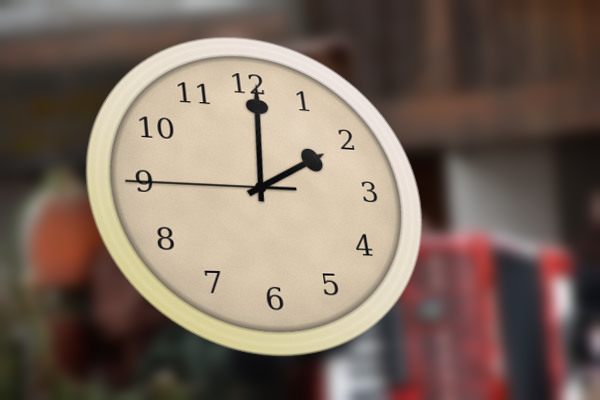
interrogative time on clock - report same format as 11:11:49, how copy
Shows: 2:00:45
